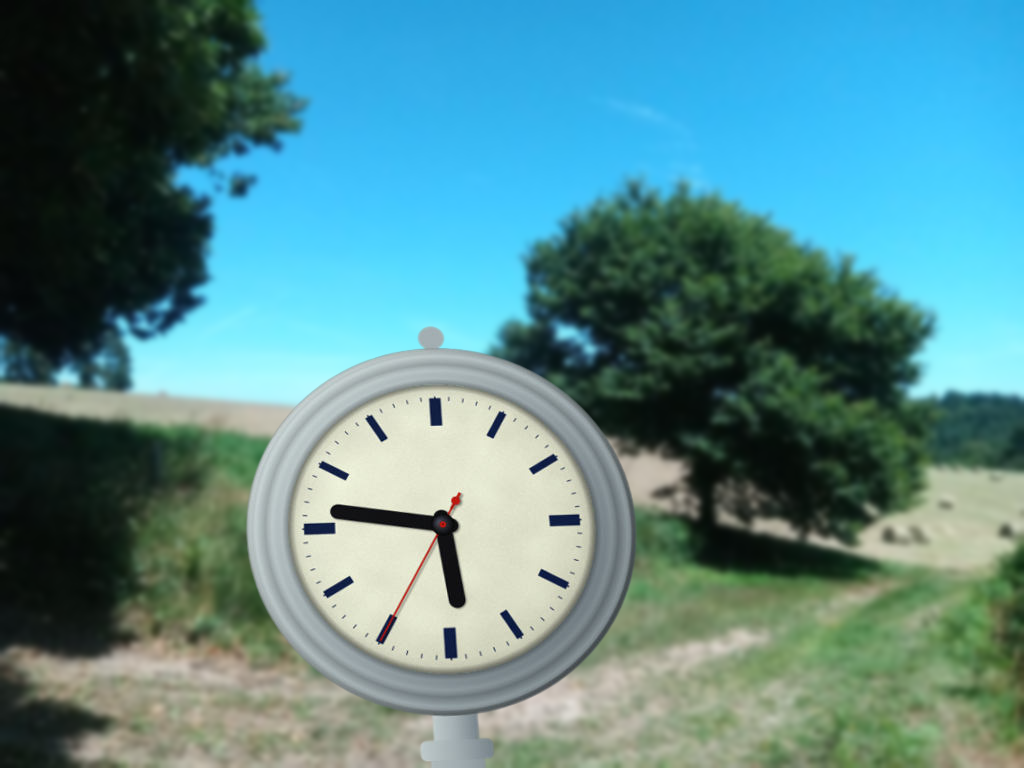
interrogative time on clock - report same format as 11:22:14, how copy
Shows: 5:46:35
